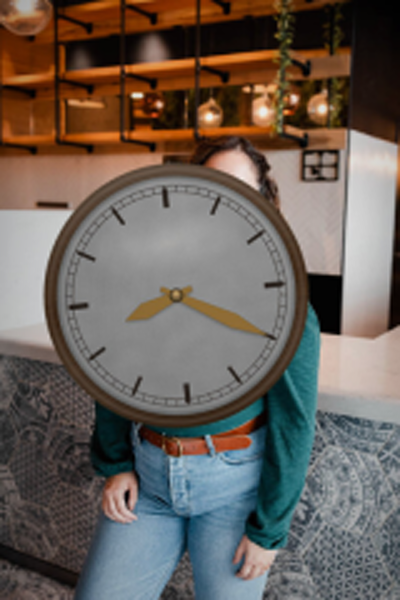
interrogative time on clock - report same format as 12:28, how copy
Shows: 8:20
